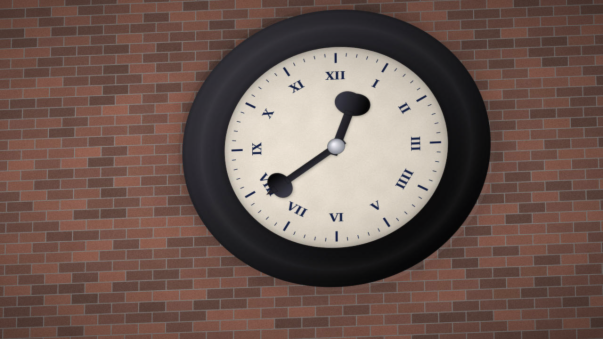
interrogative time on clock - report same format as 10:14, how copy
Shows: 12:39
